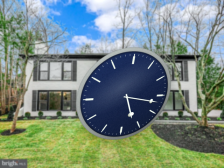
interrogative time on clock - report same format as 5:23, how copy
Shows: 5:17
